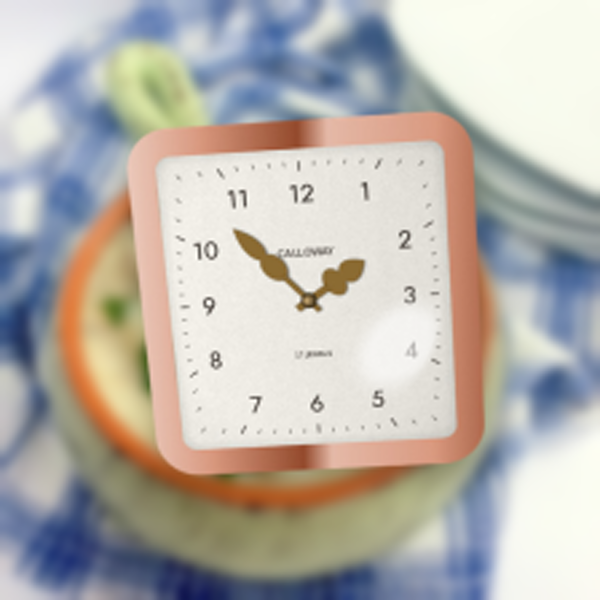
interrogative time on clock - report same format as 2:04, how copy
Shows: 1:53
